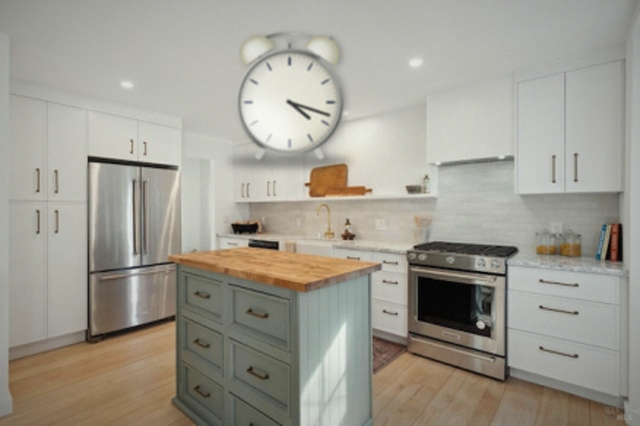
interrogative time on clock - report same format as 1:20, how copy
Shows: 4:18
